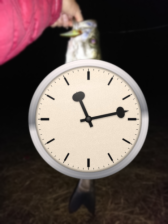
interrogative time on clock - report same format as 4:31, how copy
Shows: 11:13
